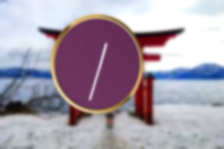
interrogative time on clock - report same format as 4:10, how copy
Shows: 12:33
